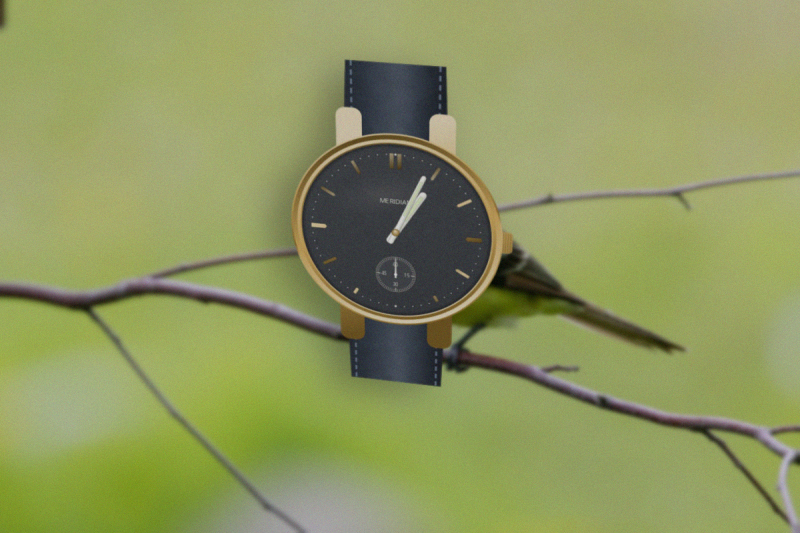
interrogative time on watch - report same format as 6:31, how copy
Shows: 1:04
